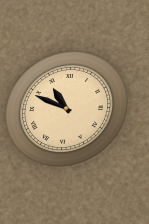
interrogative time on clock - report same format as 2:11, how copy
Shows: 10:49
